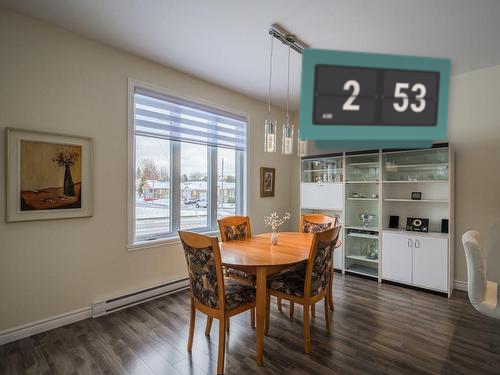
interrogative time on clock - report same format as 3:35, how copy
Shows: 2:53
